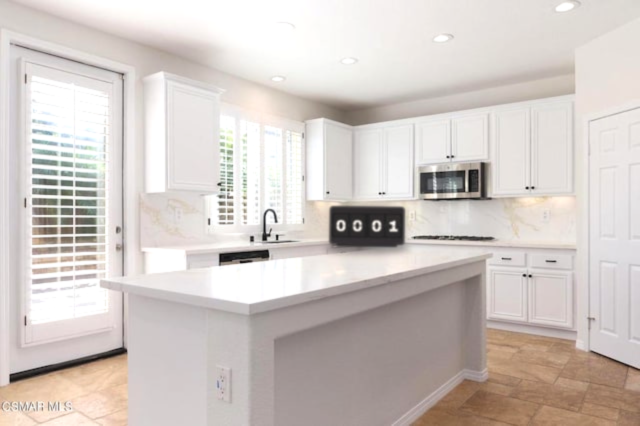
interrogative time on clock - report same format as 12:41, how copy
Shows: 0:01
